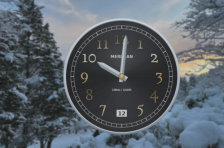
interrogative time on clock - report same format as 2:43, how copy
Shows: 10:01
